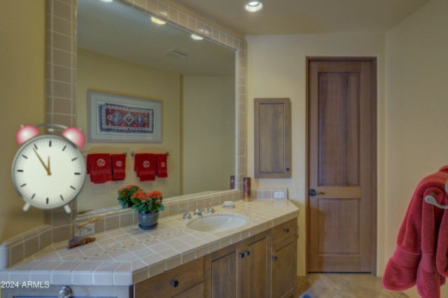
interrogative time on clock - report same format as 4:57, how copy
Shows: 11:54
